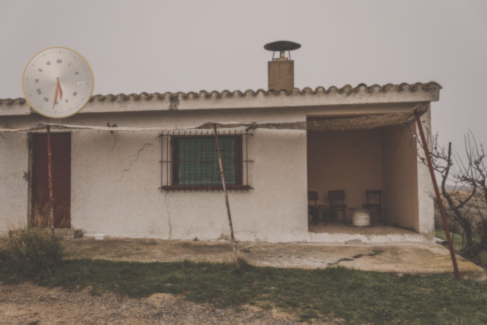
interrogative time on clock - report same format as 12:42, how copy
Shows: 5:31
